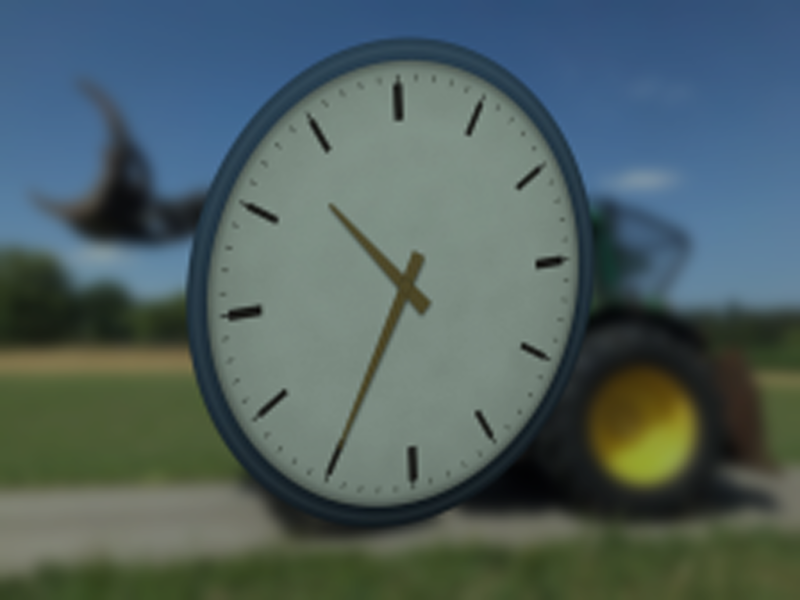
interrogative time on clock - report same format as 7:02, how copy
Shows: 10:35
